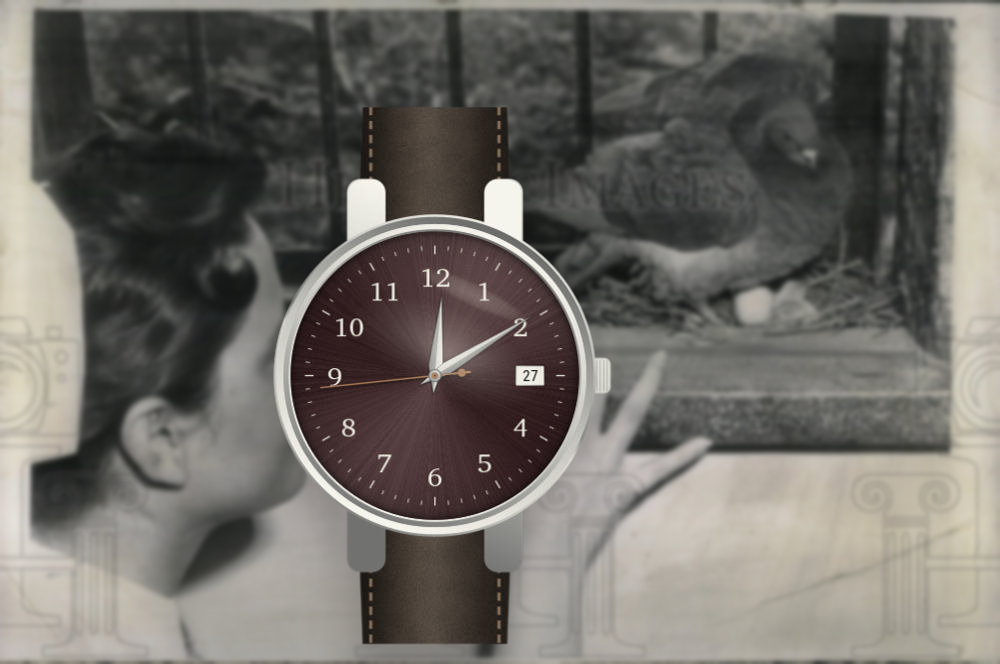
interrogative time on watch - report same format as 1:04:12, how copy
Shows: 12:09:44
